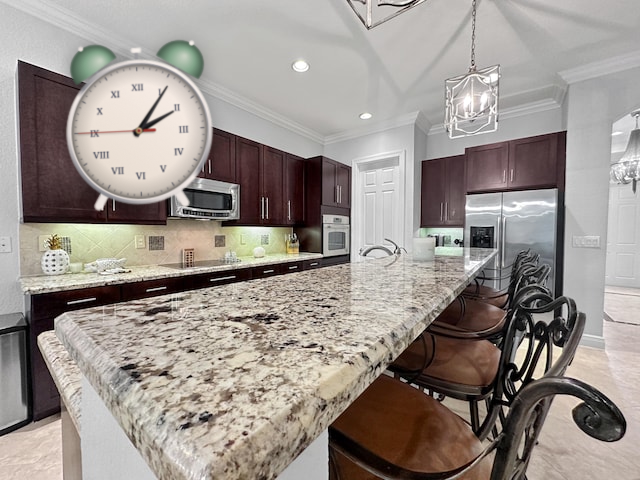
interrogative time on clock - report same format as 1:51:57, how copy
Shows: 2:05:45
